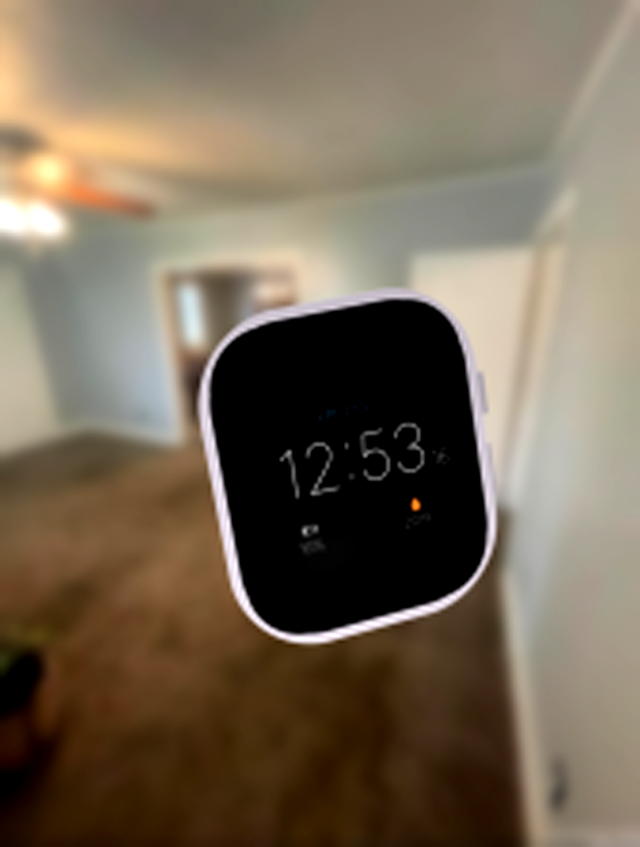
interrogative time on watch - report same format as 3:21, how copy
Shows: 12:53
